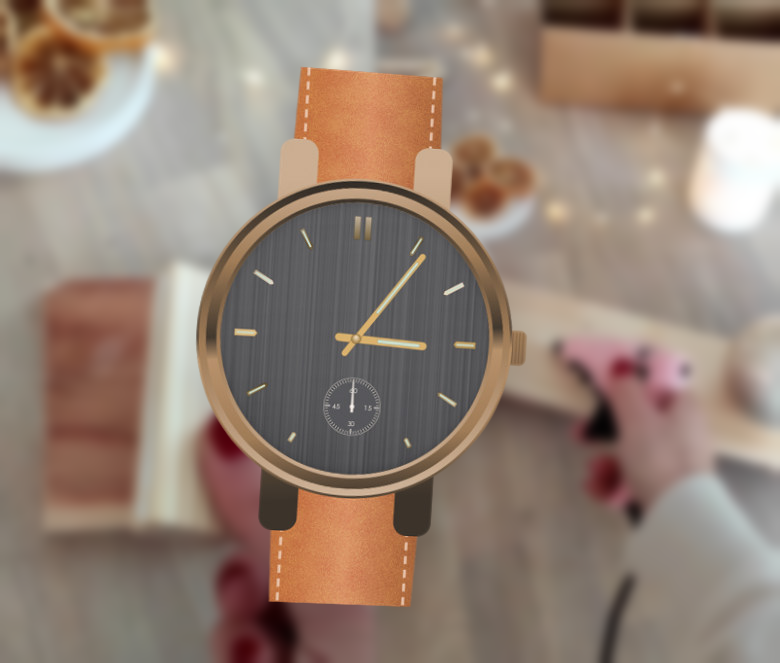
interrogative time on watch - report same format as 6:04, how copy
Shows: 3:06
